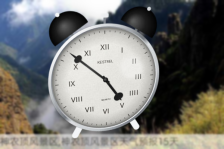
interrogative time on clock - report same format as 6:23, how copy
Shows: 4:52
